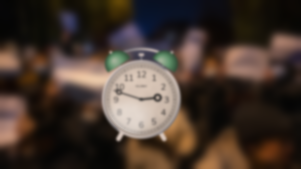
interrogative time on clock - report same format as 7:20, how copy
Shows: 2:48
